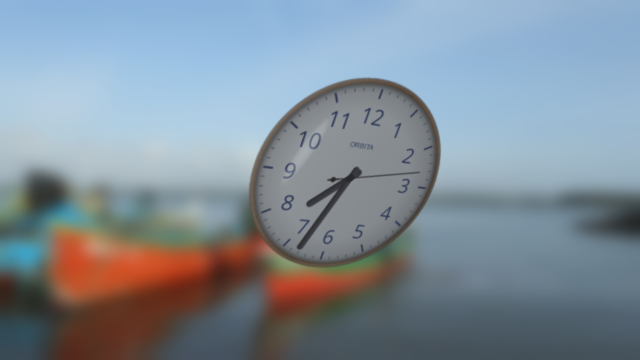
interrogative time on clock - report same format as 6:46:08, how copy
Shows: 7:33:13
